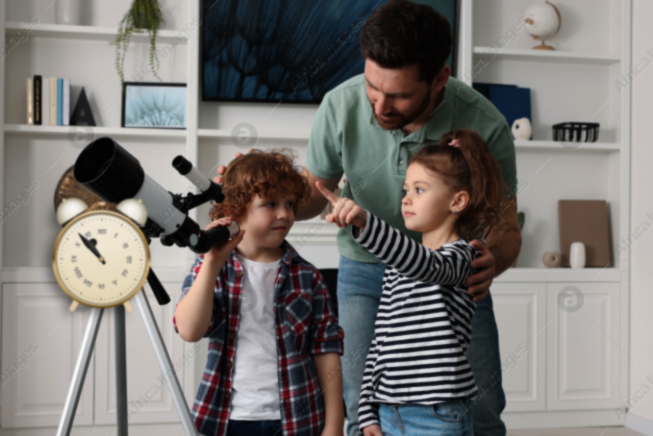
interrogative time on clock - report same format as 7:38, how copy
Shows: 10:53
